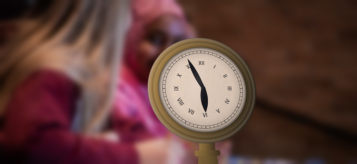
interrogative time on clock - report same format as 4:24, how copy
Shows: 5:56
